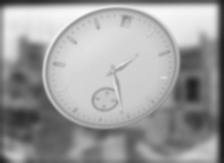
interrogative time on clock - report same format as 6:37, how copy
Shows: 1:26
